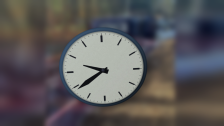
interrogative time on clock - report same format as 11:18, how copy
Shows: 9:39
